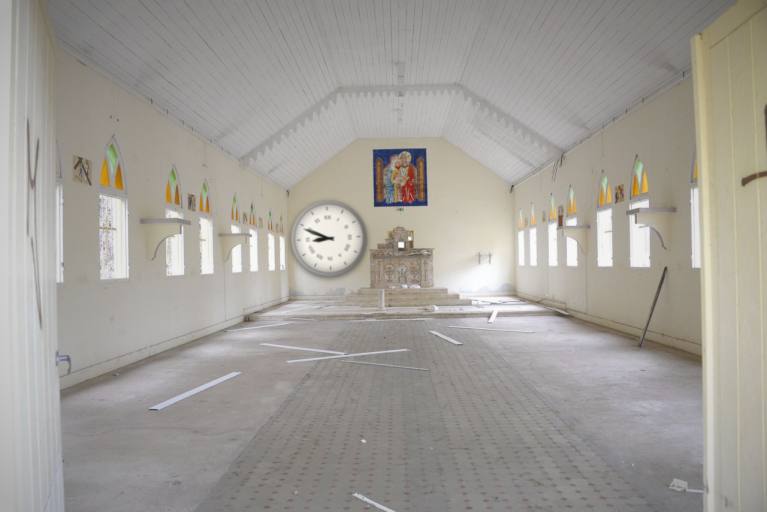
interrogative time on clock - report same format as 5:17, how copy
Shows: 8:49
